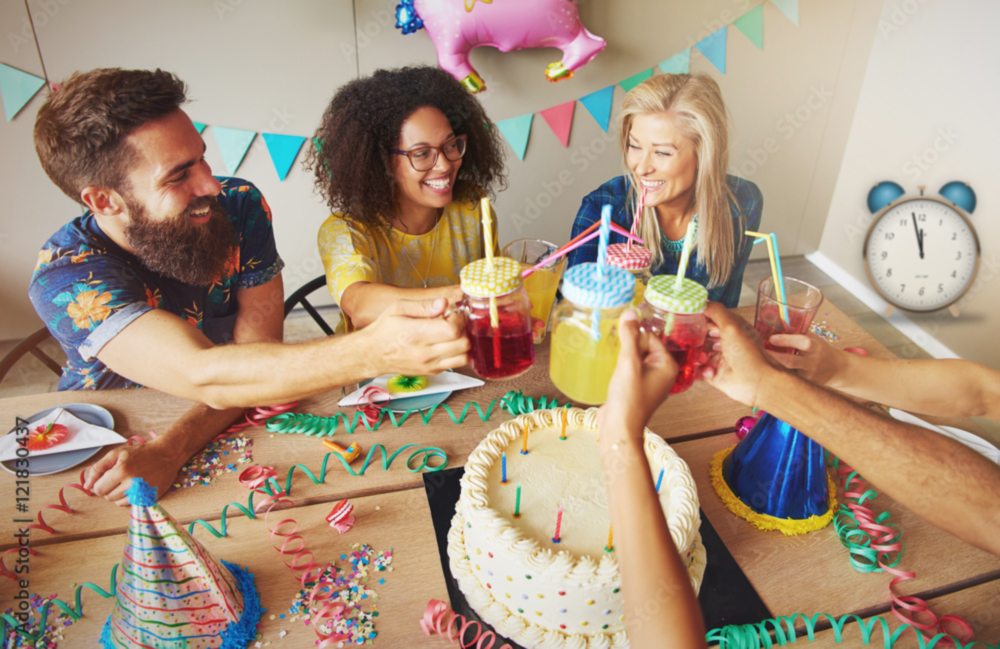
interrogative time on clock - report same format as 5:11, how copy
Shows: 11:58
